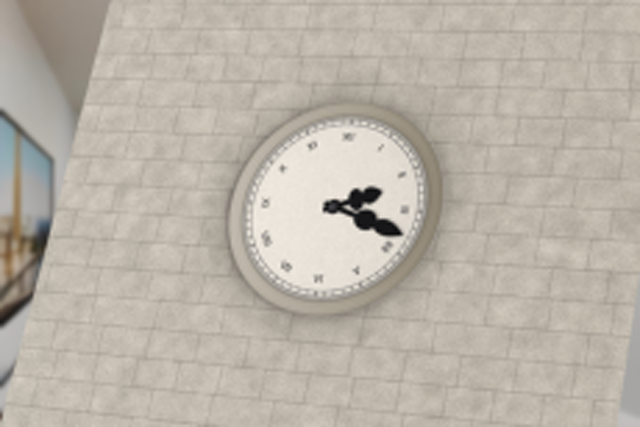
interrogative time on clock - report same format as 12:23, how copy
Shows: 2:18
